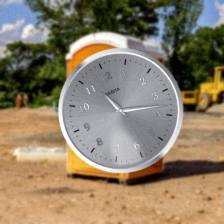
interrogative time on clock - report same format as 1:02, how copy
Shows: 11:18
